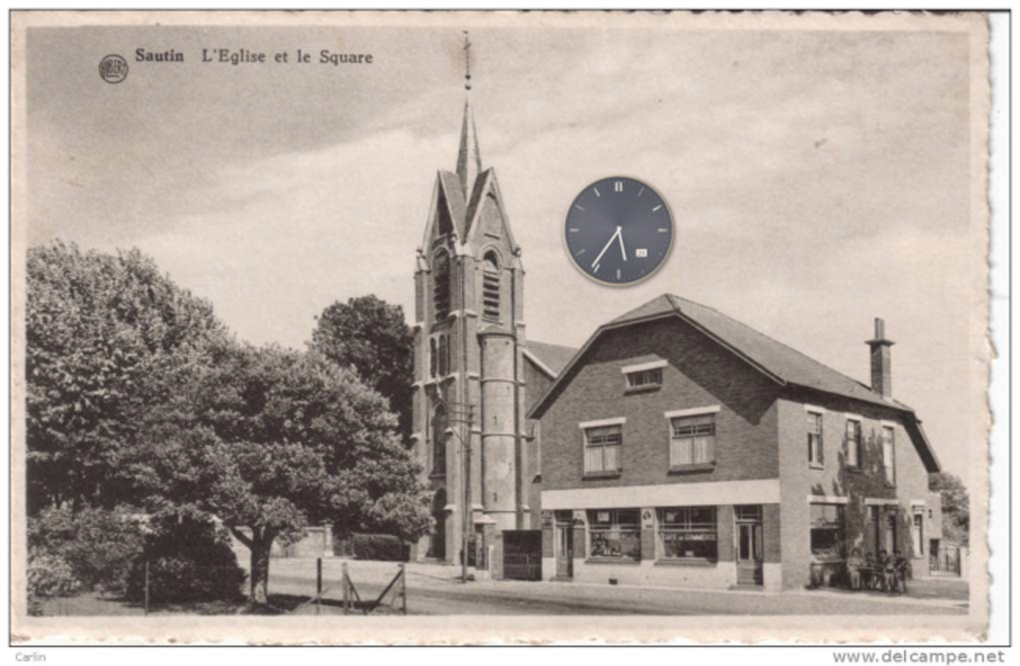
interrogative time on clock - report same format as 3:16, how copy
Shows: 5:36
